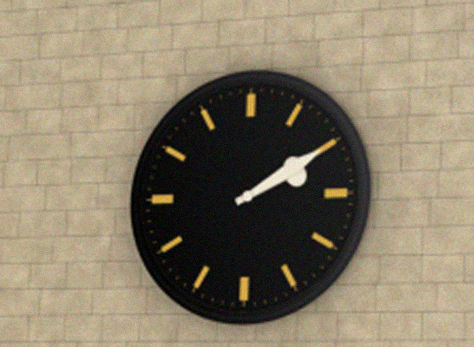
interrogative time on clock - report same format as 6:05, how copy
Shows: 2:10
